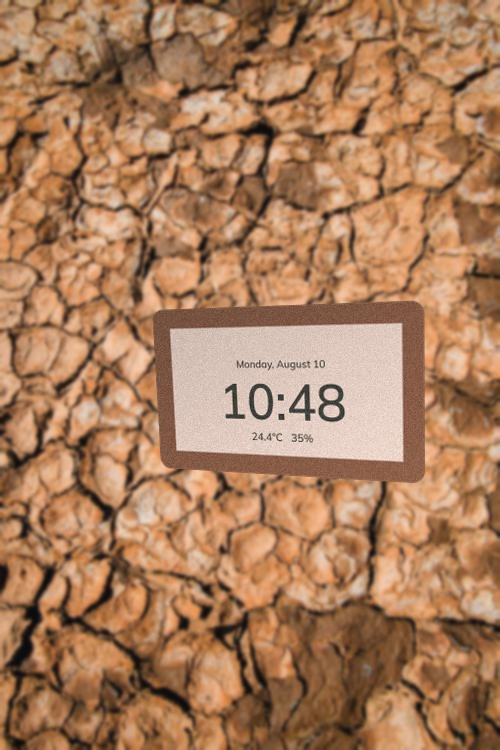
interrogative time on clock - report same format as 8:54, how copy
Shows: 10:48
